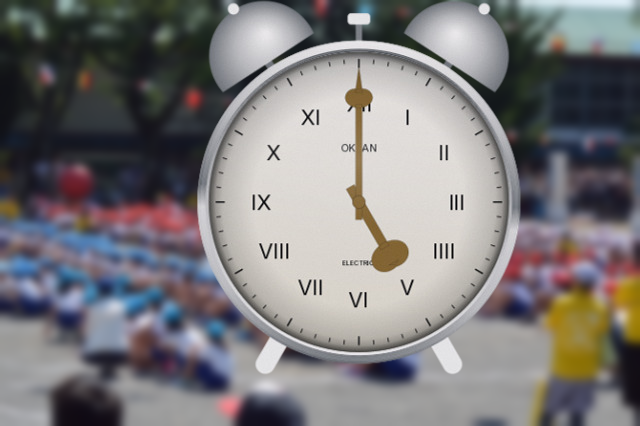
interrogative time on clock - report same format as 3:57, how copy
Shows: 5:00
